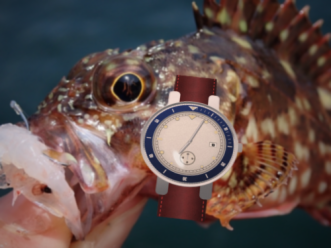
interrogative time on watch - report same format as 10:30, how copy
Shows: 7:04
